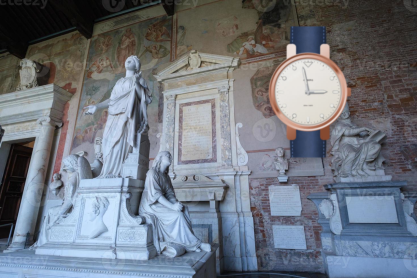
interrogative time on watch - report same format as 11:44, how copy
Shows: 2:58
